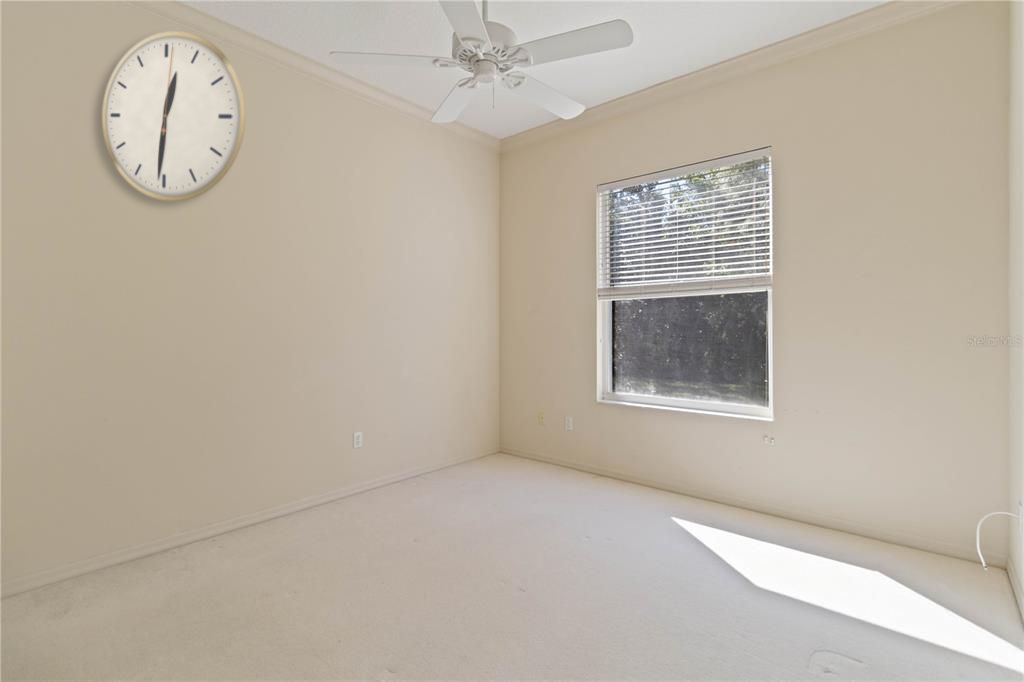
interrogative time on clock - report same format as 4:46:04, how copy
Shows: 12:31:01
